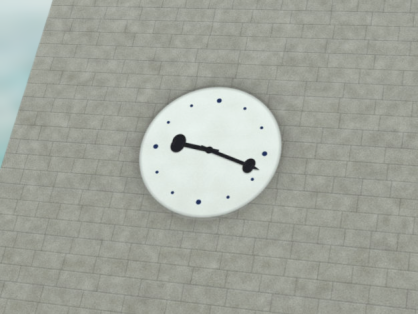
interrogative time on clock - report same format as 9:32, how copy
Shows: 9:18
